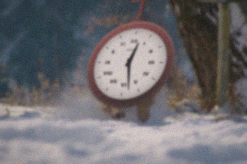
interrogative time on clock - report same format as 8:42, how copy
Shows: 12:28
